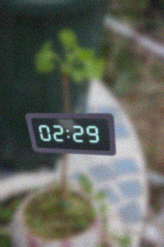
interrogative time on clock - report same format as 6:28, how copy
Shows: 2:29
